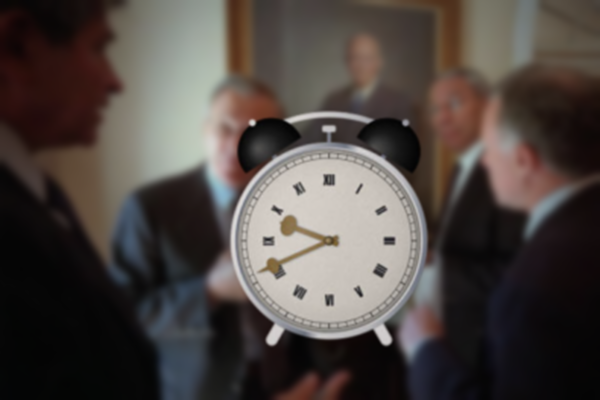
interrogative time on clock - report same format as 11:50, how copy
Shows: 9:41
